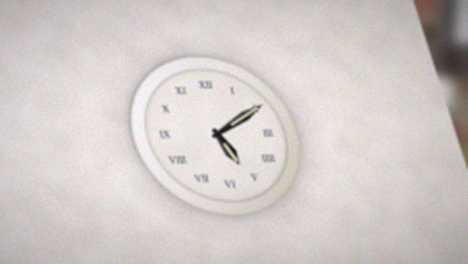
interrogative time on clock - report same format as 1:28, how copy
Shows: 5:10
